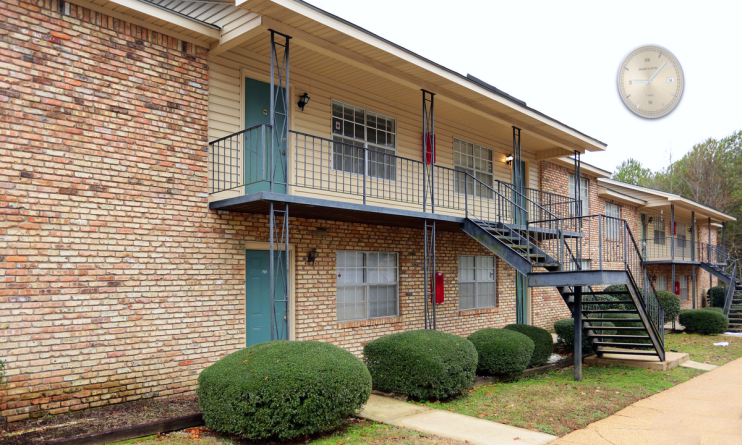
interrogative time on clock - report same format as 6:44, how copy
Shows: 9:08
